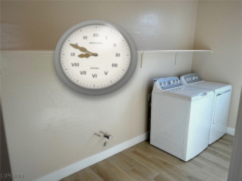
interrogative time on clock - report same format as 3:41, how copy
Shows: 8:49
